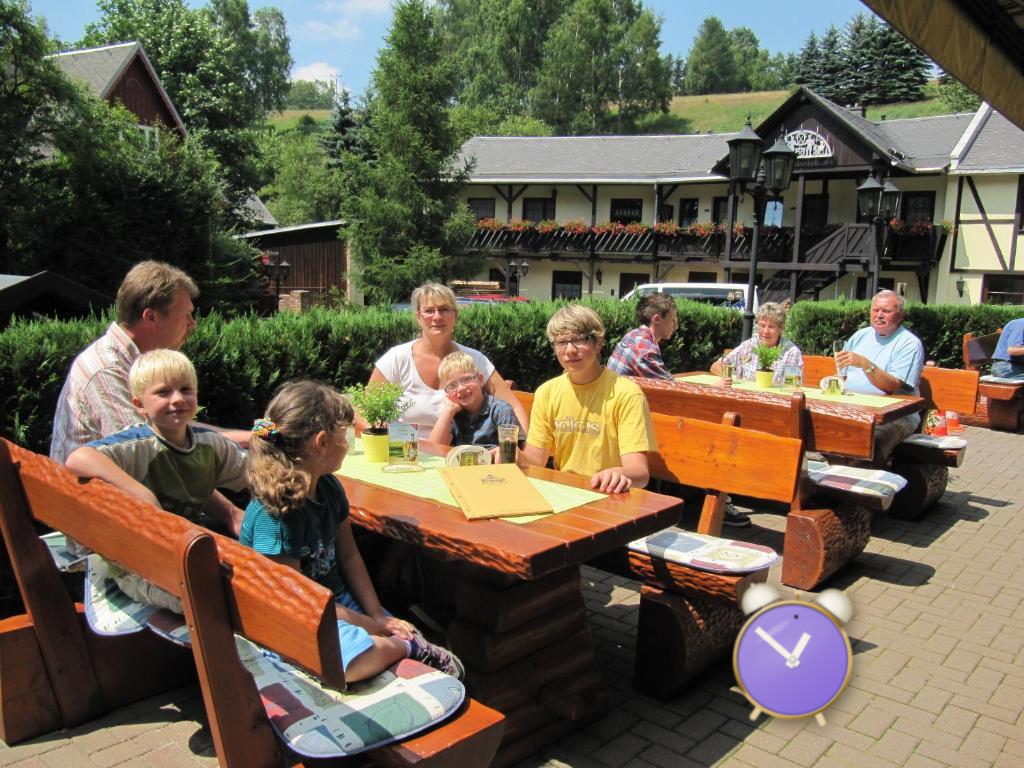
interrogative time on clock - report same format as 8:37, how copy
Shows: 12:51
